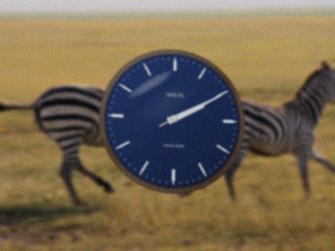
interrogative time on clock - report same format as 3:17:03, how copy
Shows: 2:10:10
